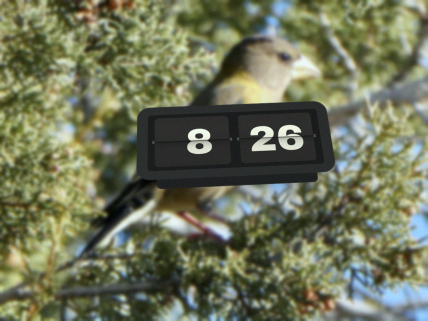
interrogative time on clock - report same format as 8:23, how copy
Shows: 8:26
